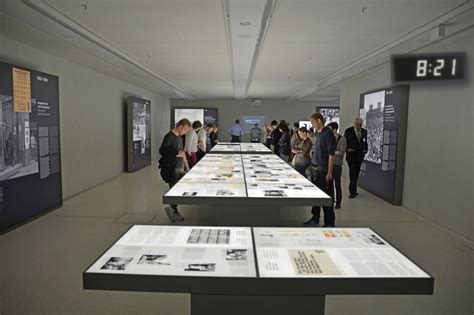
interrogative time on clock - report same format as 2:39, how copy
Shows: 8:21
